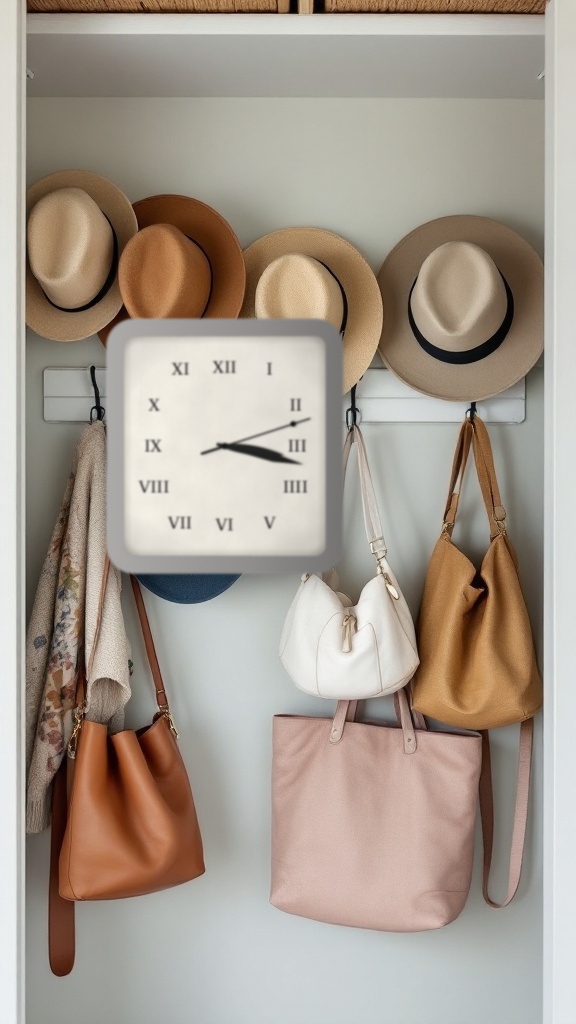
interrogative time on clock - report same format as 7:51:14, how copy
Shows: 3:17:12
